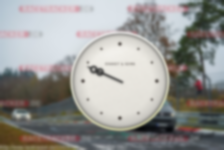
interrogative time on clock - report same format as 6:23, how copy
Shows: 9:49
